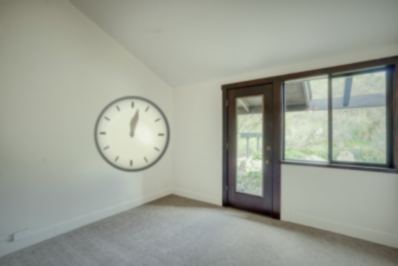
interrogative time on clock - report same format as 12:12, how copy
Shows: 12:02
